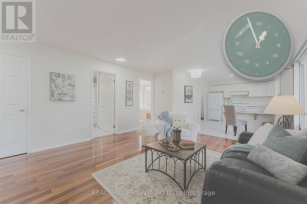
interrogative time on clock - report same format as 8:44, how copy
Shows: 12:56
